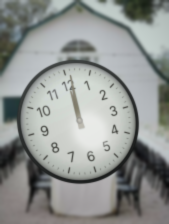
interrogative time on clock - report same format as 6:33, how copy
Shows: 12:01
